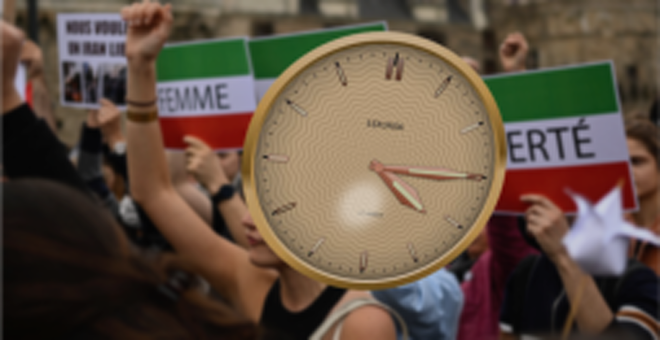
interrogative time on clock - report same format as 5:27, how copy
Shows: 4:15
